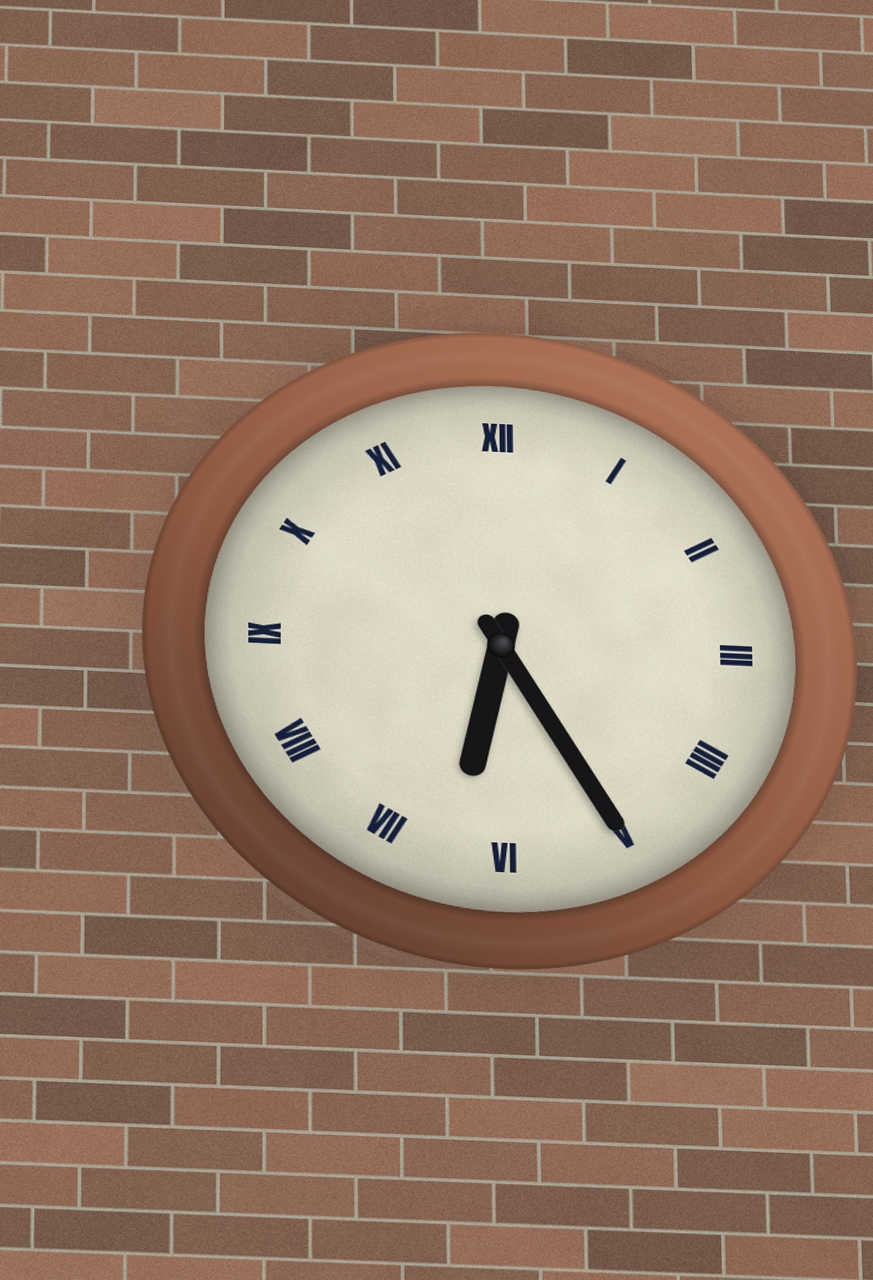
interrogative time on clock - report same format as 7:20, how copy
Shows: 6:25
